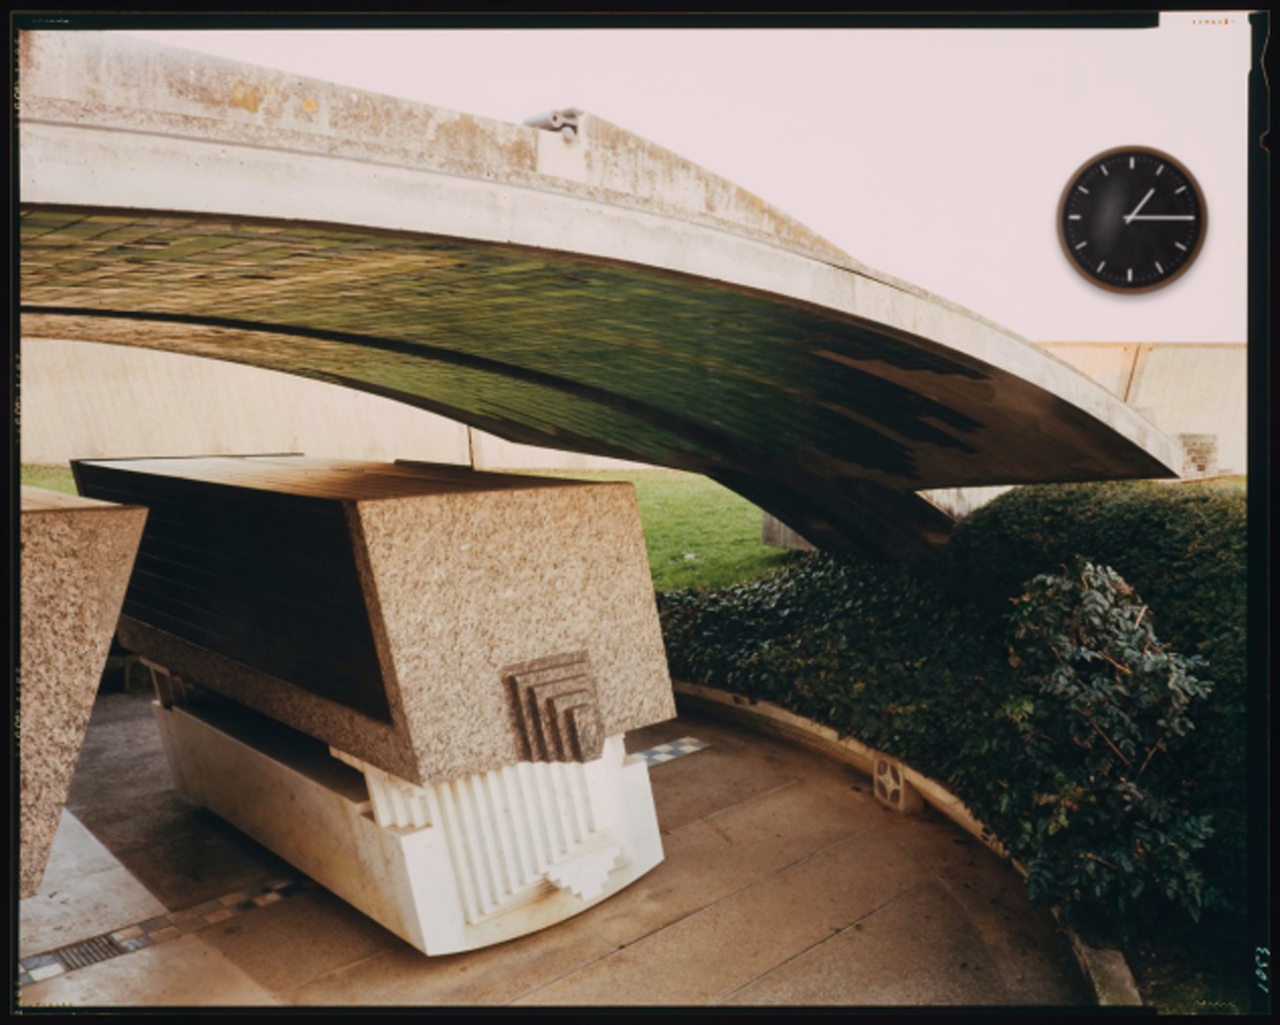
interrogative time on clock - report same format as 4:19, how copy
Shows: 1:15
